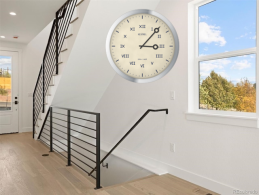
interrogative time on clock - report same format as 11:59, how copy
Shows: 3:07
